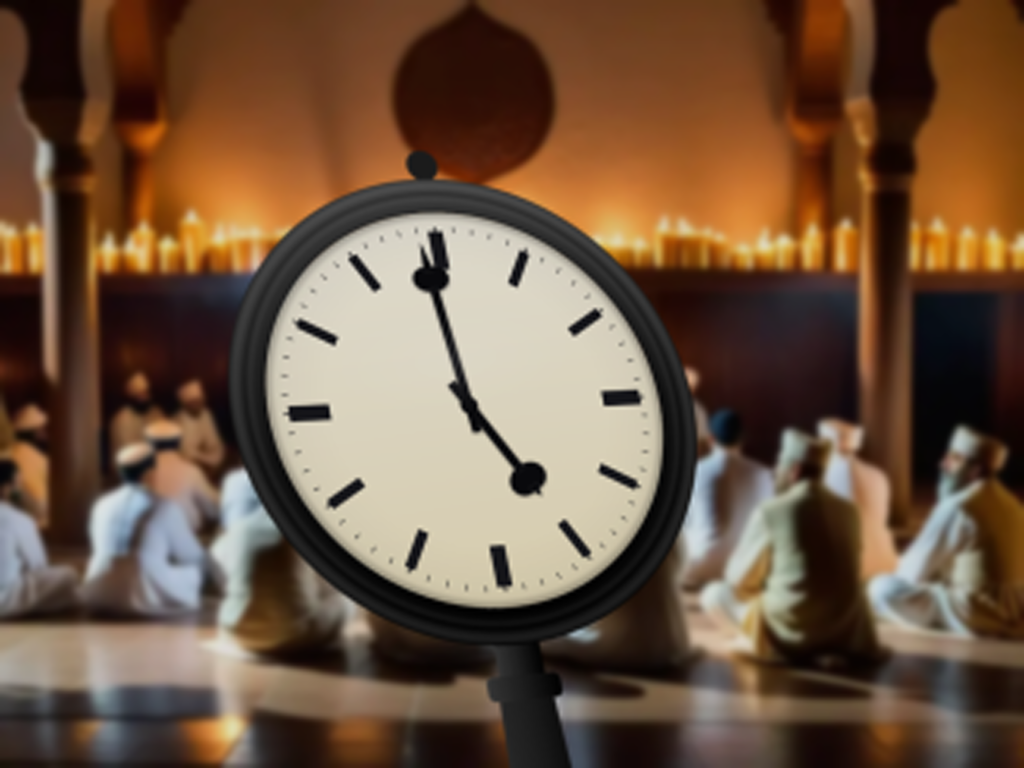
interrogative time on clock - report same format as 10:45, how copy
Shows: 4:59
